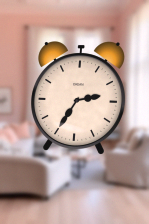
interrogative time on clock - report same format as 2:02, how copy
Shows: 2:35
